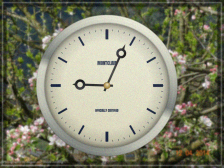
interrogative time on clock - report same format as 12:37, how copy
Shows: 9:04
